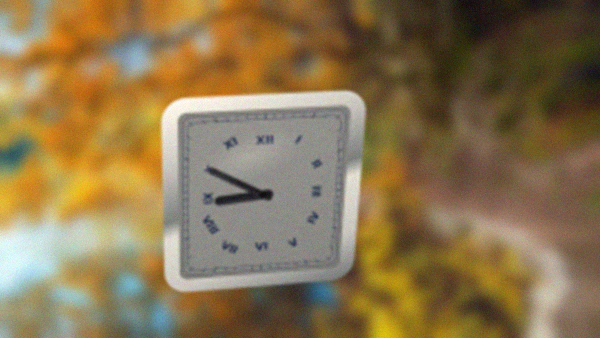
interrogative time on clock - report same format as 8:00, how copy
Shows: 8:50
